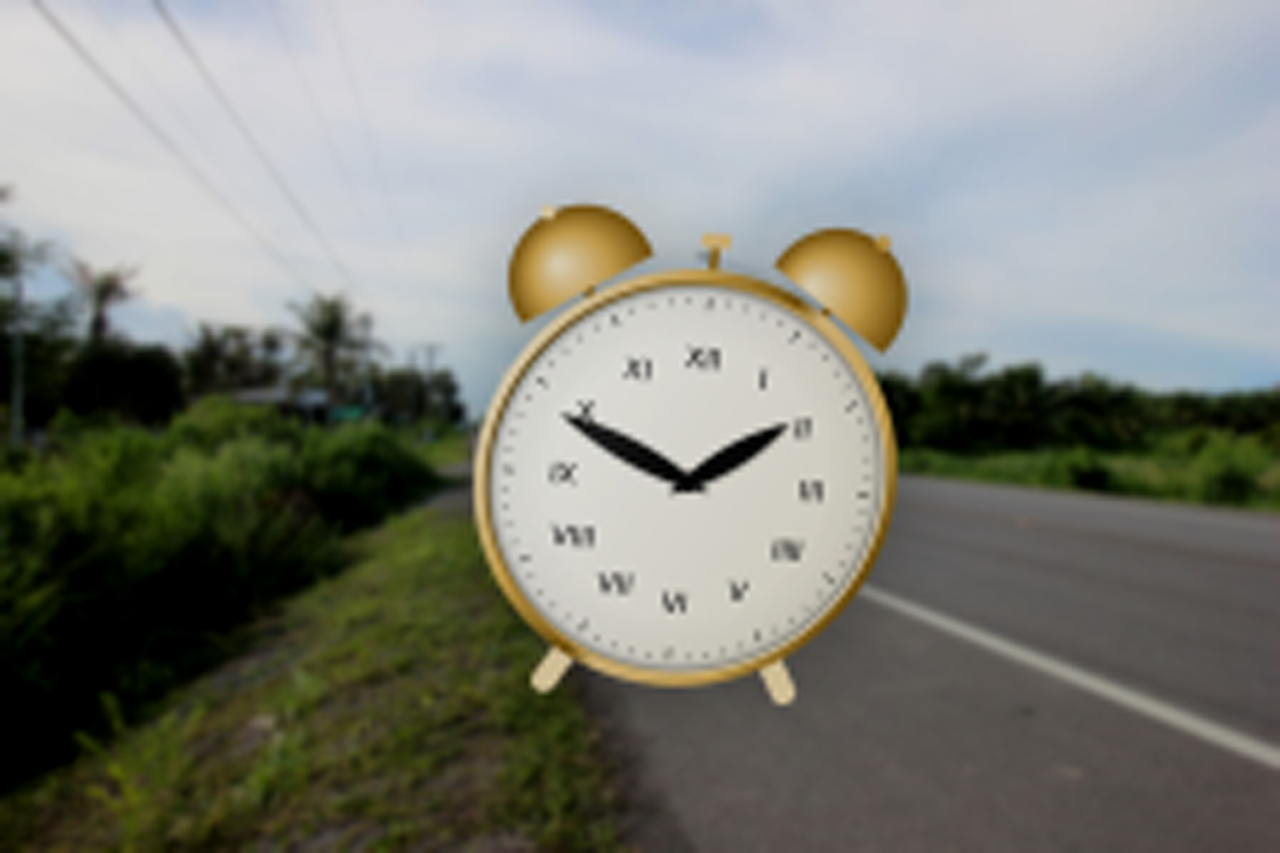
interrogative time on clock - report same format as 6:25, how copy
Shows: 1:49
